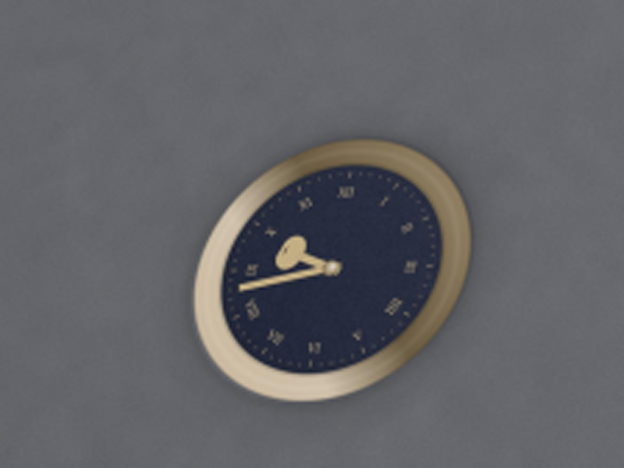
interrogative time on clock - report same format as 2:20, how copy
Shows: 9:43
